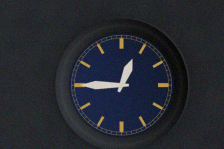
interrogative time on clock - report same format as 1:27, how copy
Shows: 12:45
